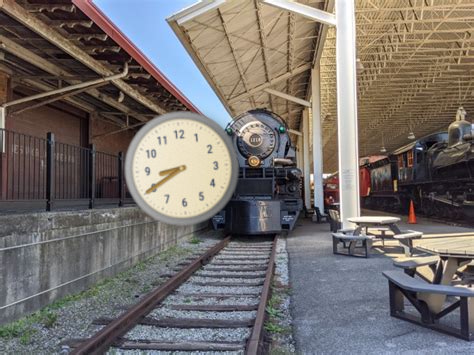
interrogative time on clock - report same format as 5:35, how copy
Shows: 8:40
